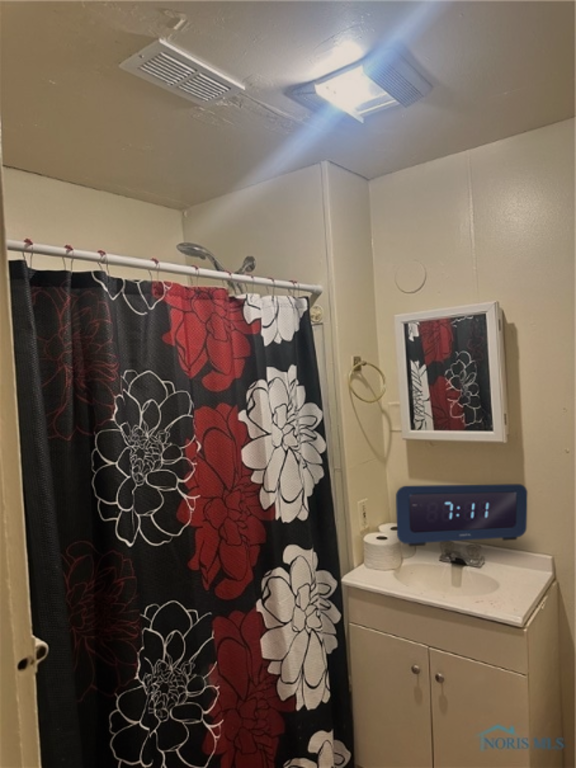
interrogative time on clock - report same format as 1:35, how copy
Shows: 7:11
